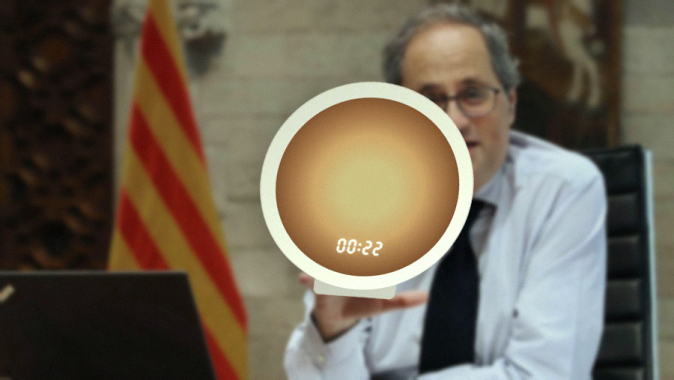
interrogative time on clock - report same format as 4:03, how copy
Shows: 0:22
